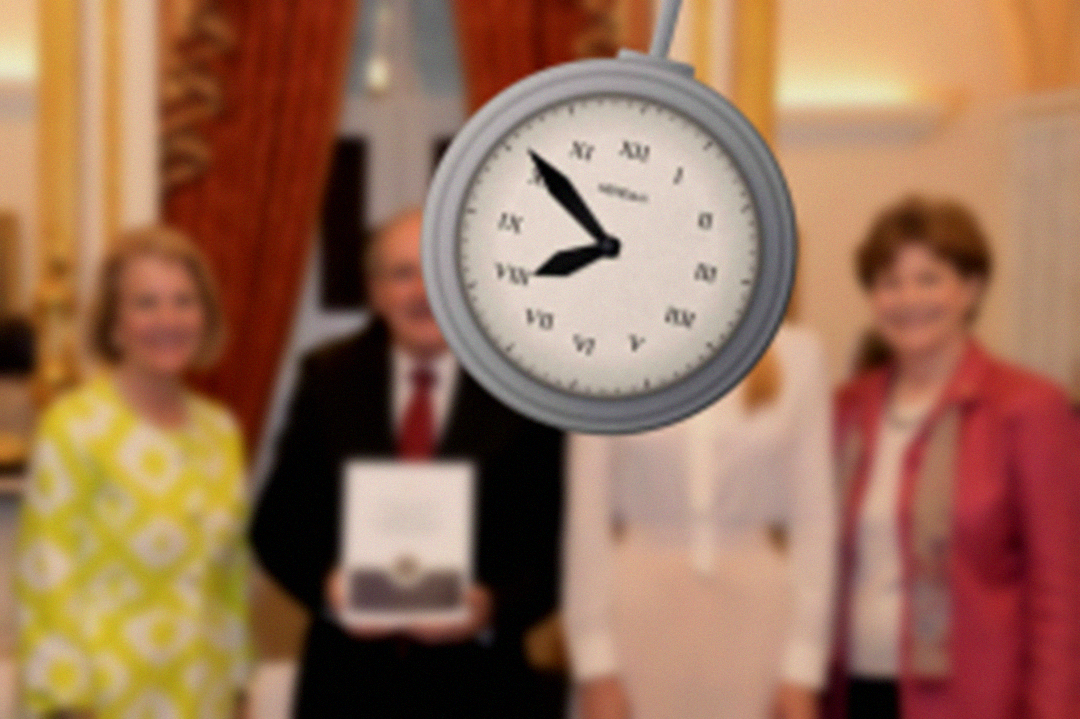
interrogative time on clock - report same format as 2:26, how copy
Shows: 7:51
